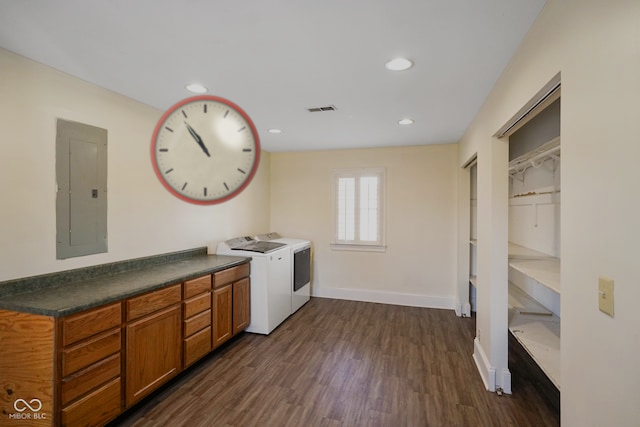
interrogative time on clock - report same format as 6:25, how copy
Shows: 10:54
